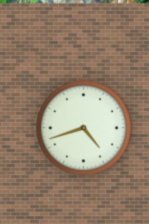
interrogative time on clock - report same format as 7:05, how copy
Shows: 4:42
